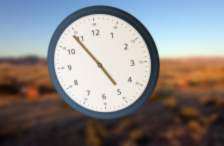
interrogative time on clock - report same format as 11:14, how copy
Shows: 4:54
